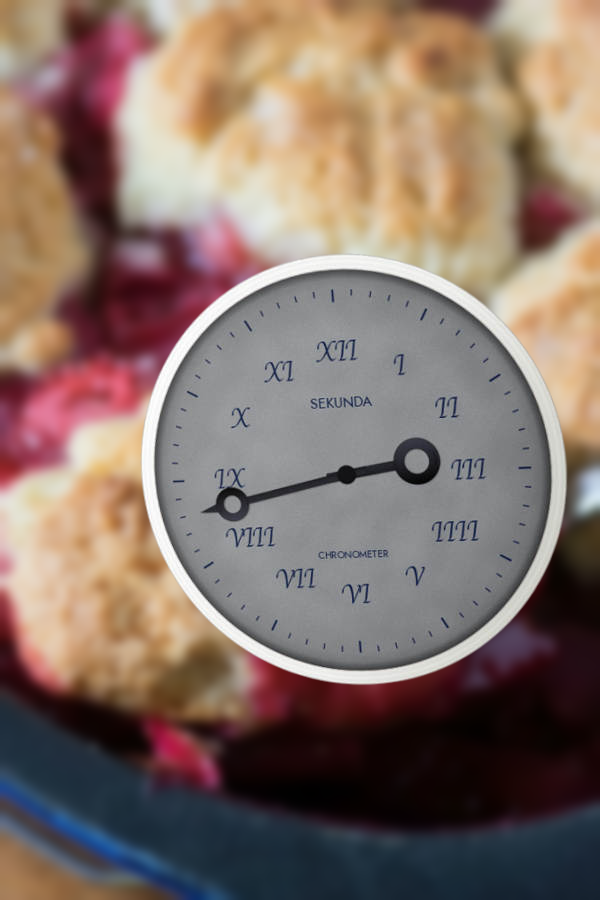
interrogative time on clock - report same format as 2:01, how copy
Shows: 2:43
